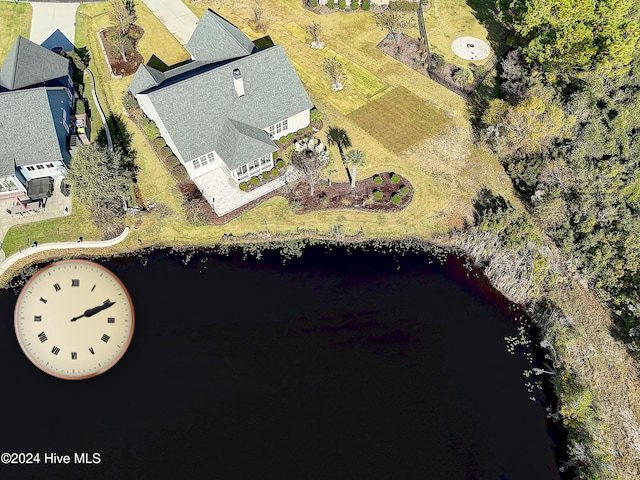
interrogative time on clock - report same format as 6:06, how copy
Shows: 2:11
